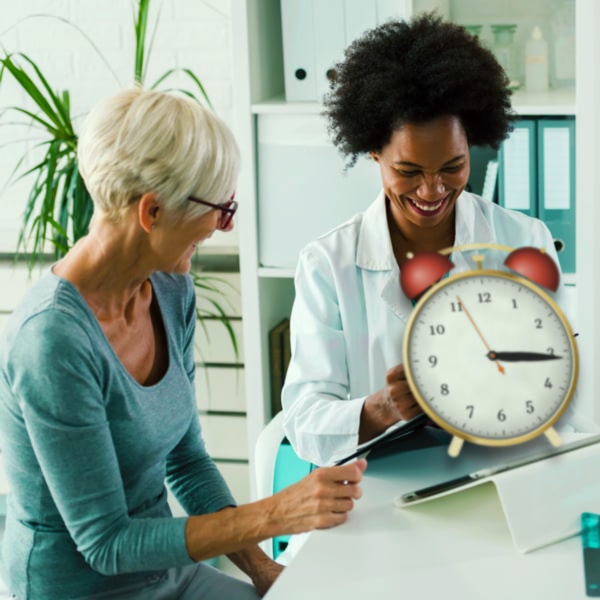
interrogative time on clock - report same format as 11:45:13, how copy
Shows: 3:15:56
